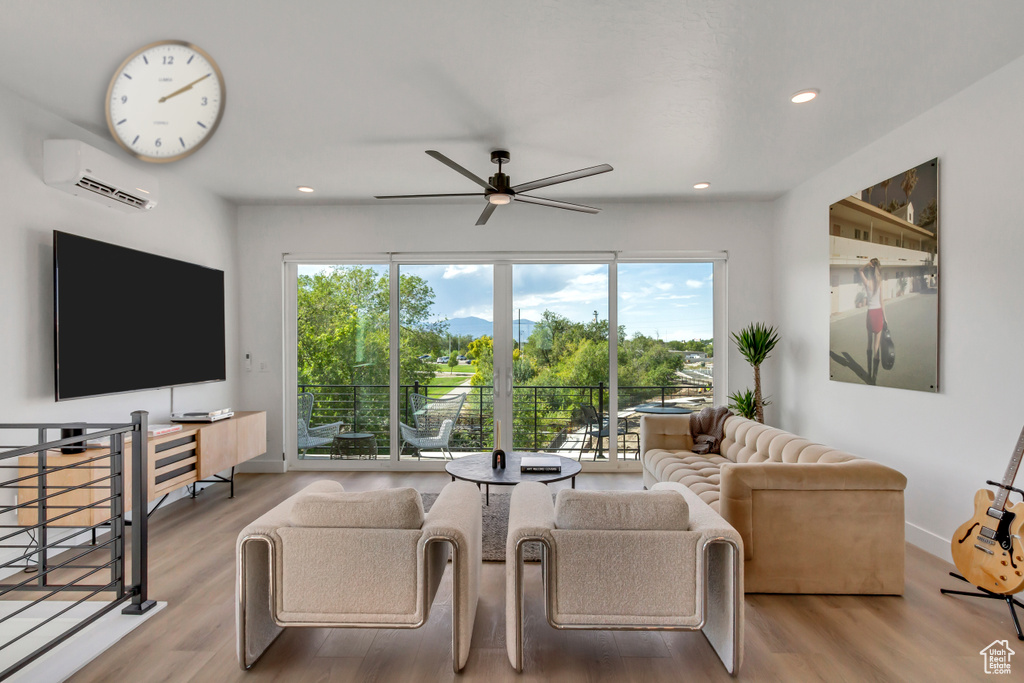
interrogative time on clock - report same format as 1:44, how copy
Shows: 2:10
